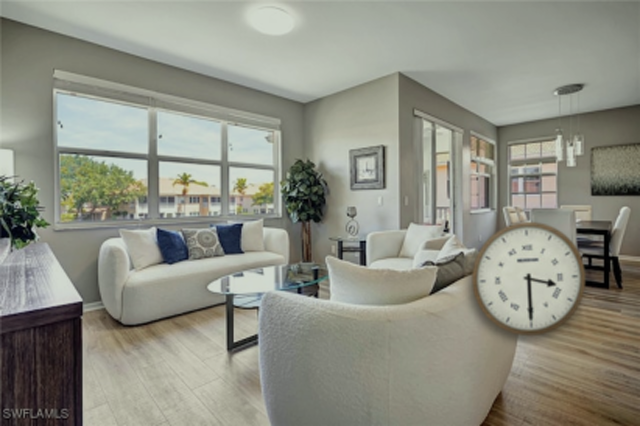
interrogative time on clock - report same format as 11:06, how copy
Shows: 3:30
